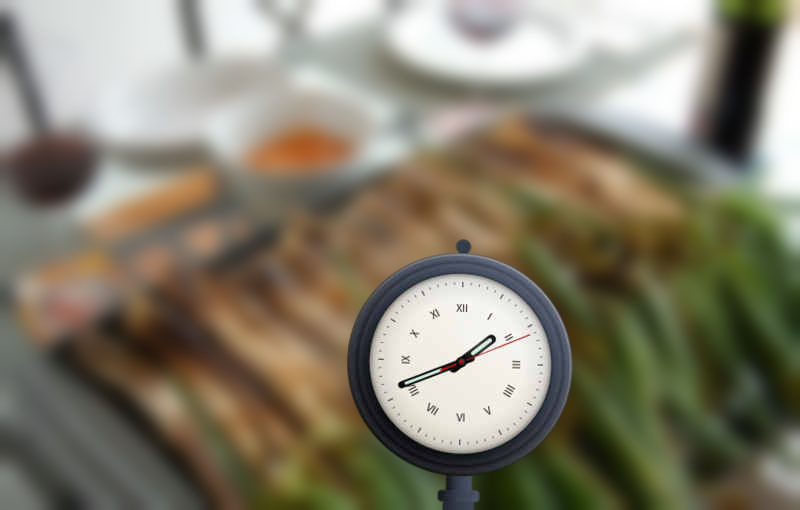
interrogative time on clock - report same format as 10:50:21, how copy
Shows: 1:41:11
